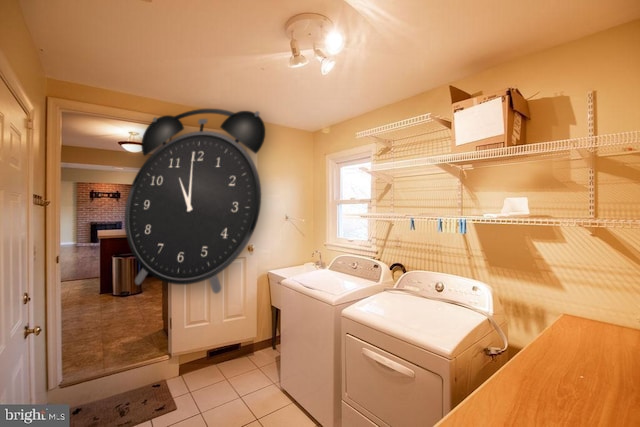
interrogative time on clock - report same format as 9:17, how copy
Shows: 10:59
